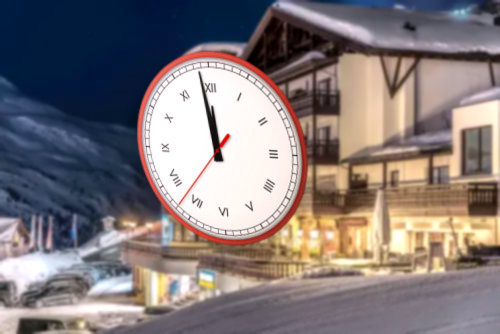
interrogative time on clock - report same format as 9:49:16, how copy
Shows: 11:58:37
